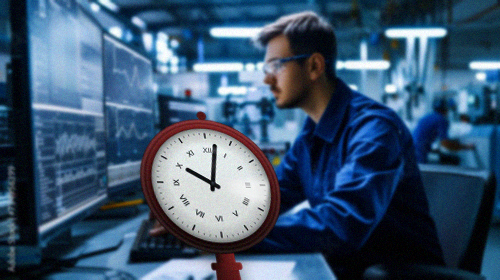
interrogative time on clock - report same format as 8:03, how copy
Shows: 10:02
